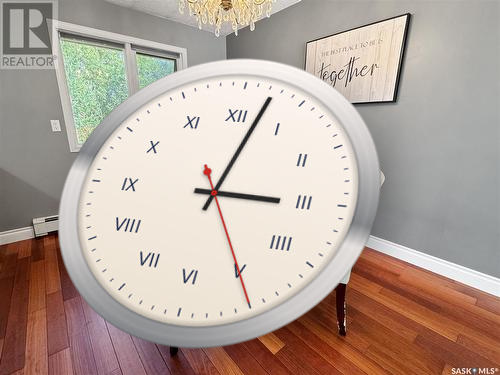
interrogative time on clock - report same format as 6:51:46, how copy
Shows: 3:02:25
